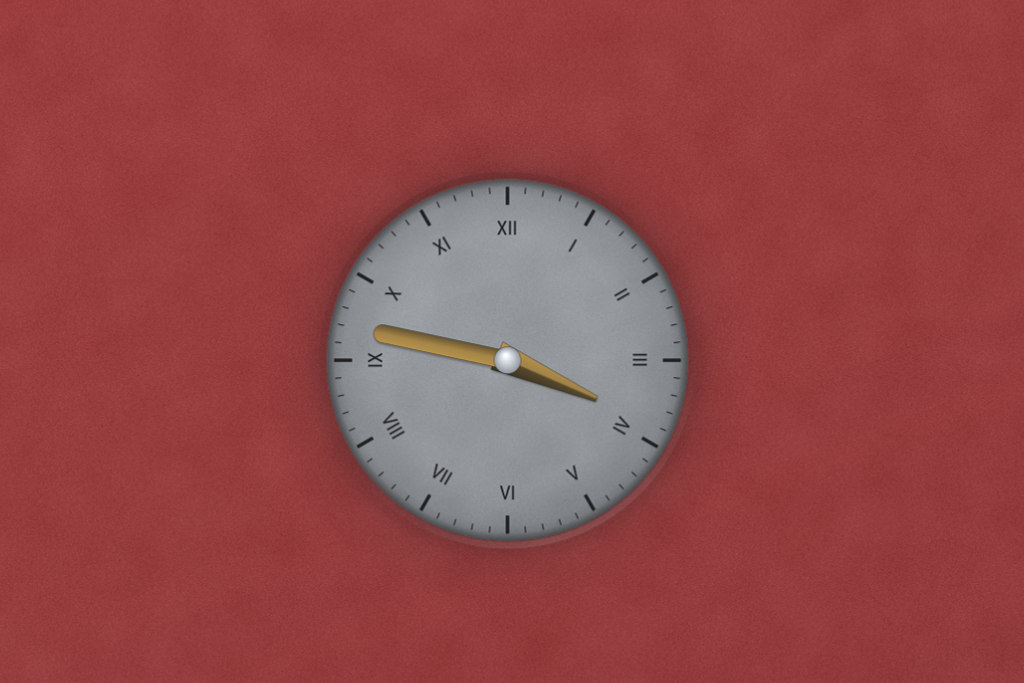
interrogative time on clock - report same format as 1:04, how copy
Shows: 3:47
